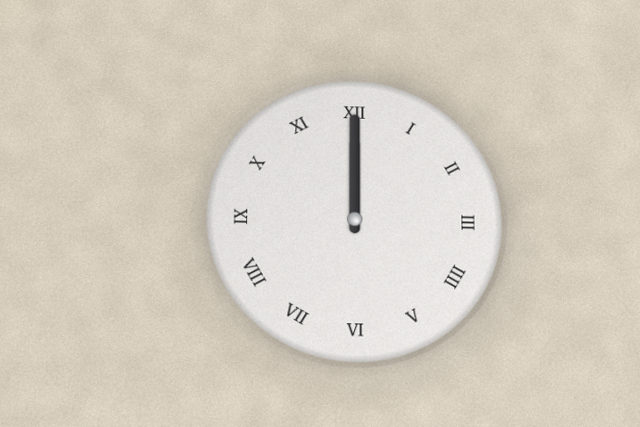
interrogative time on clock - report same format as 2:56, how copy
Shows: 12:00
